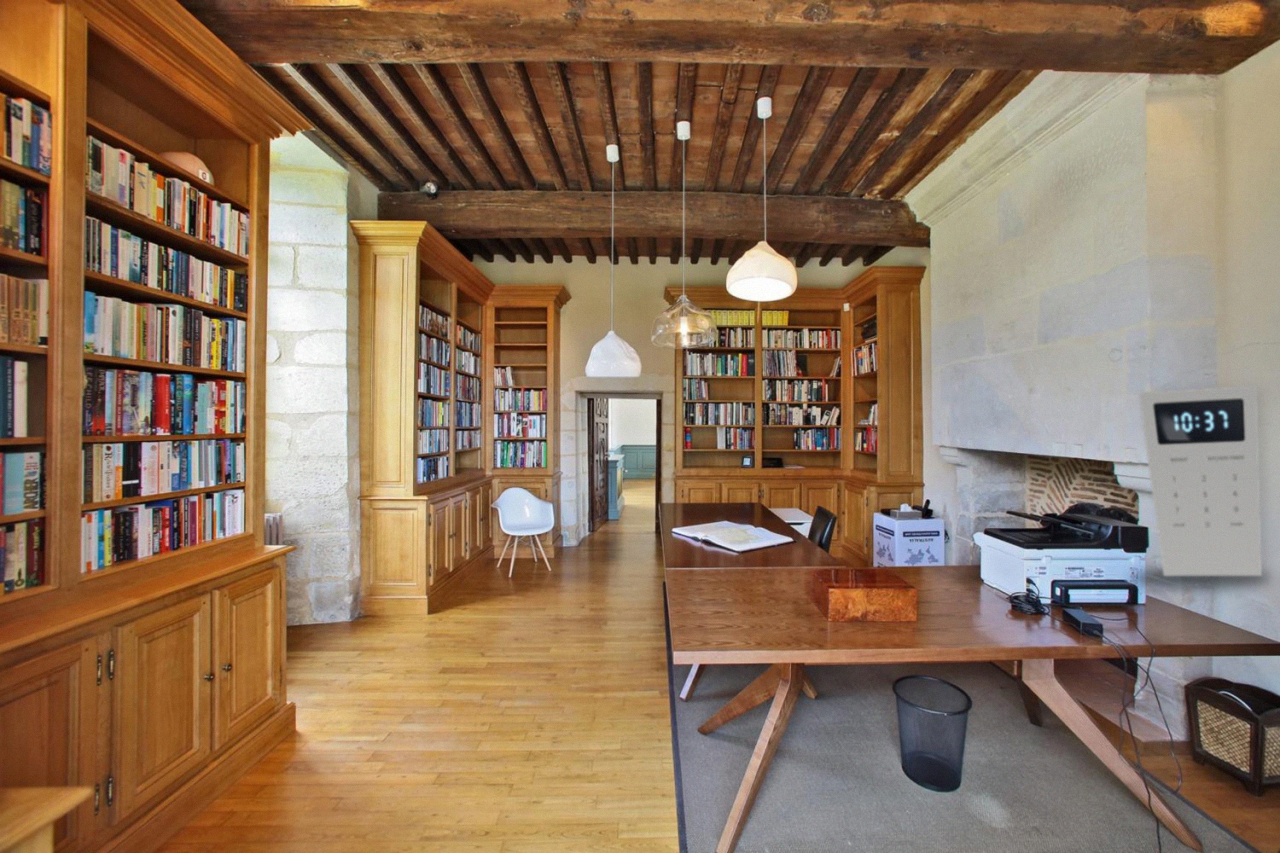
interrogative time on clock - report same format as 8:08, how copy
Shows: 10:37
